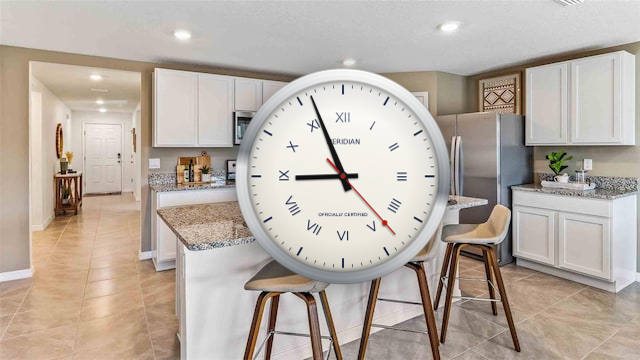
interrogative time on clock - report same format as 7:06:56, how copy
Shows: 8:56:23
